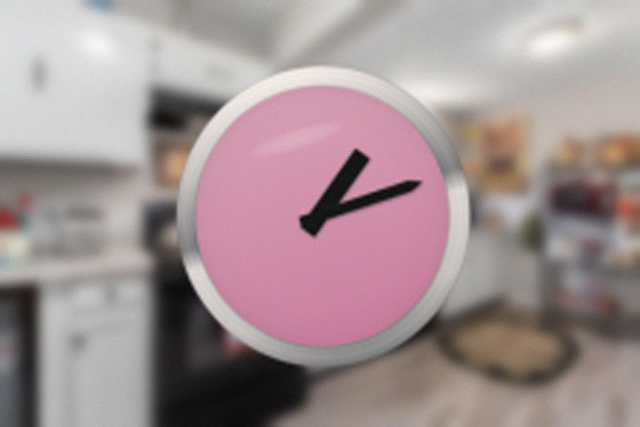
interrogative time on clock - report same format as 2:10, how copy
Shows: 1:12
